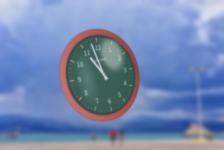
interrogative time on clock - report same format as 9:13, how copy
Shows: 10:58
